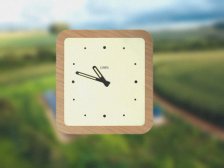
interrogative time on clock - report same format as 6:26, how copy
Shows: 10:48
